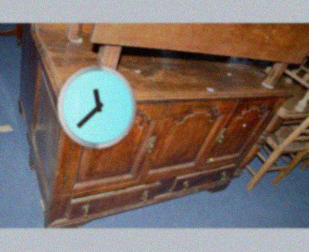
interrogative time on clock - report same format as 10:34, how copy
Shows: 11:38
